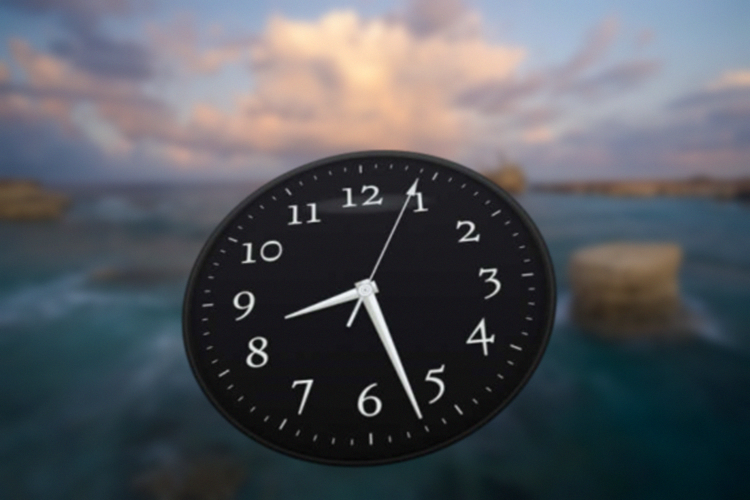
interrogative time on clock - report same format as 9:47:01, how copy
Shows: 8:27:04
